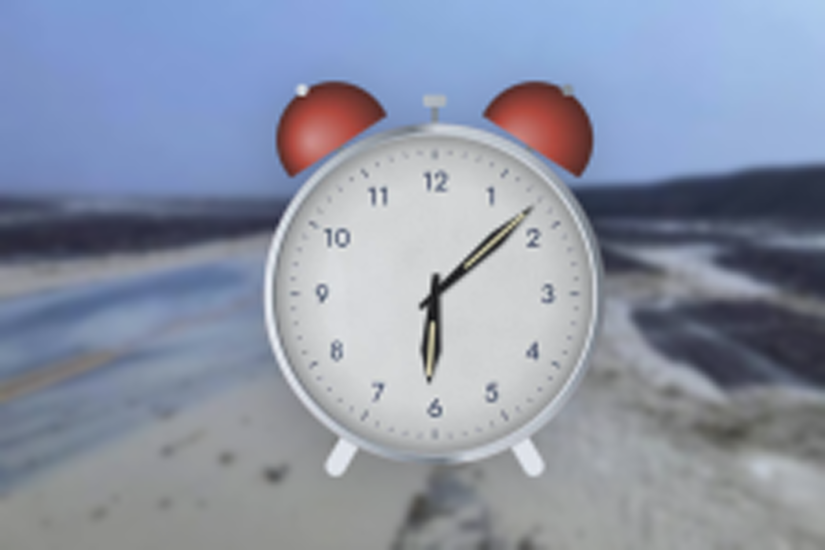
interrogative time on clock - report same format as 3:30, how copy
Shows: 6:08
